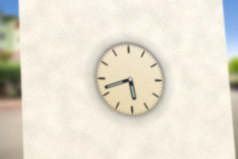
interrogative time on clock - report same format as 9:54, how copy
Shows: 5:42
